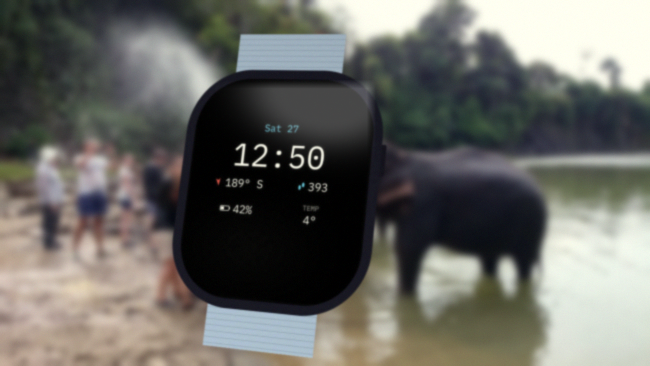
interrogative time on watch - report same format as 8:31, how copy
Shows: 12:50
